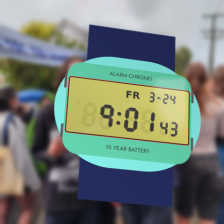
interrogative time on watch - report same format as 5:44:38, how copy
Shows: 9:01:43
